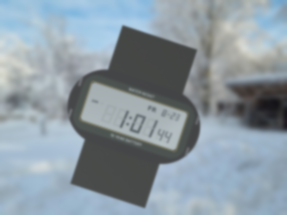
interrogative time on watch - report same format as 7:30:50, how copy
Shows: 1:01:44
